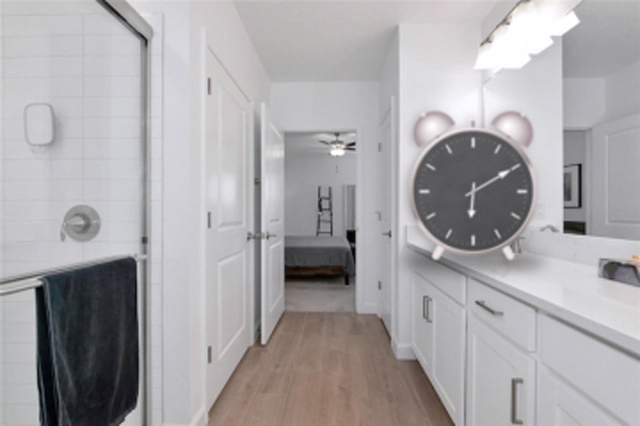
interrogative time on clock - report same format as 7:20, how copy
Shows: 6:10
